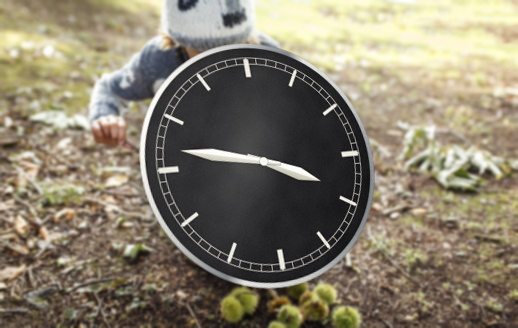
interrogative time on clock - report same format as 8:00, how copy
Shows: 3:47
